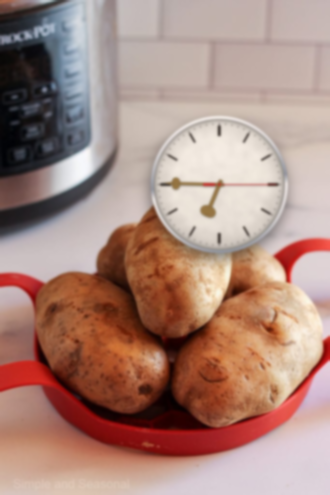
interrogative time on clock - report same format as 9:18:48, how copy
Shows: 6:45:15
